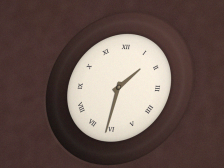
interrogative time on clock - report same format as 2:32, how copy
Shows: 1:31
